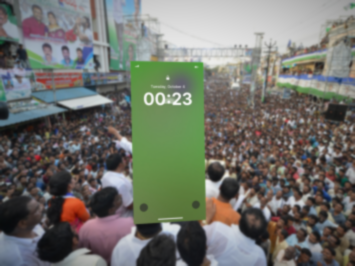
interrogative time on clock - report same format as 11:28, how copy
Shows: 0:23
